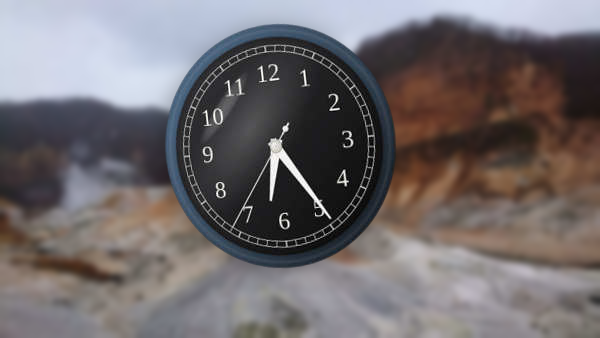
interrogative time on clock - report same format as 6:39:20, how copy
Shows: 6:24:36
